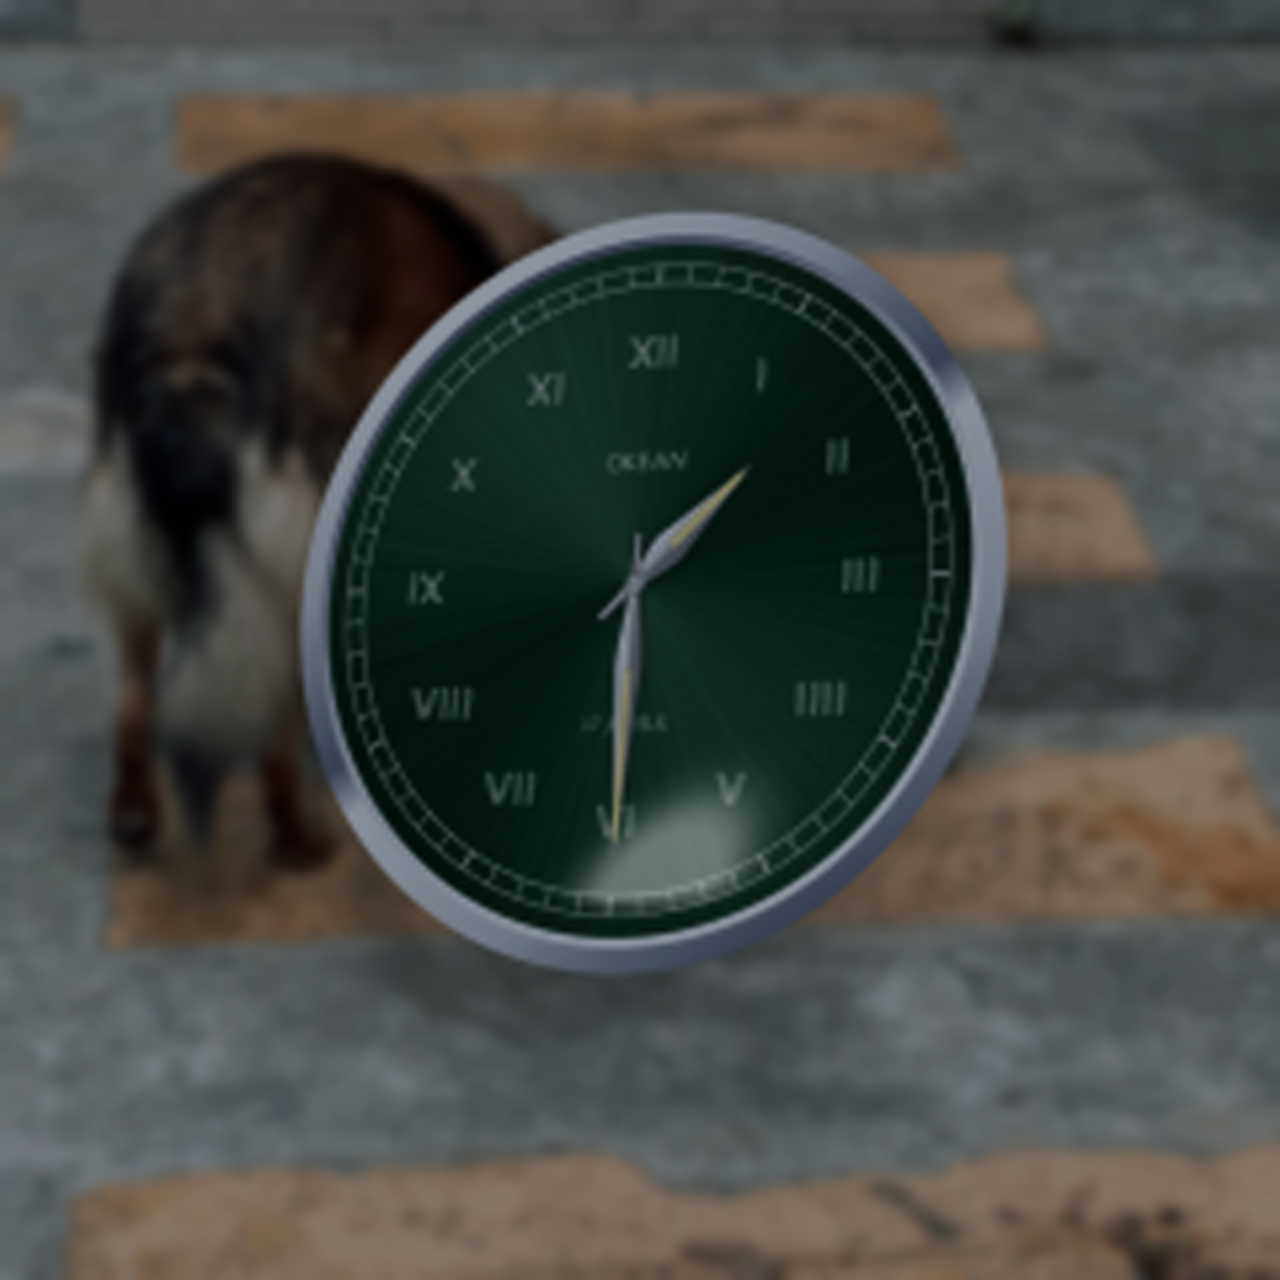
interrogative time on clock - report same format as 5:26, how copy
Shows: 1:30
